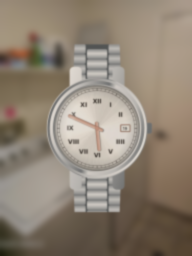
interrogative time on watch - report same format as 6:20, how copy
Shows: 5:49
